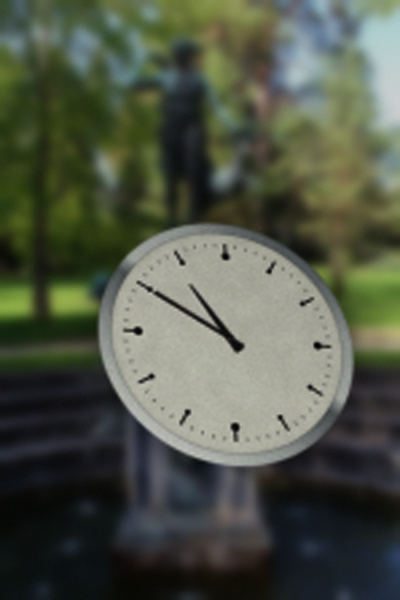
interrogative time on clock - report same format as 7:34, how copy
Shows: 10:50
